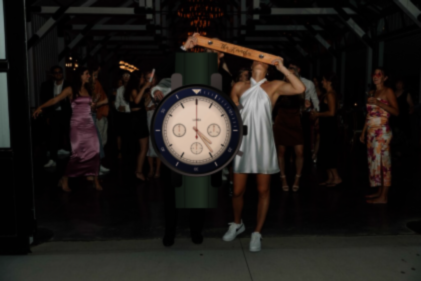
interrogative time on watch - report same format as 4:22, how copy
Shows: 4:24
